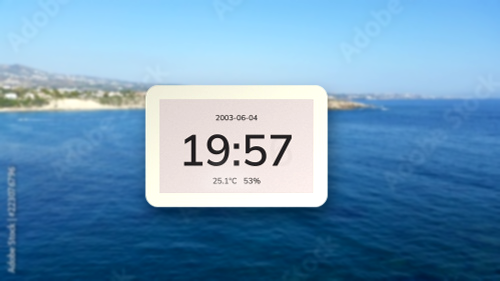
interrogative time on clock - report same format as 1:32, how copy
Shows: 19:57
